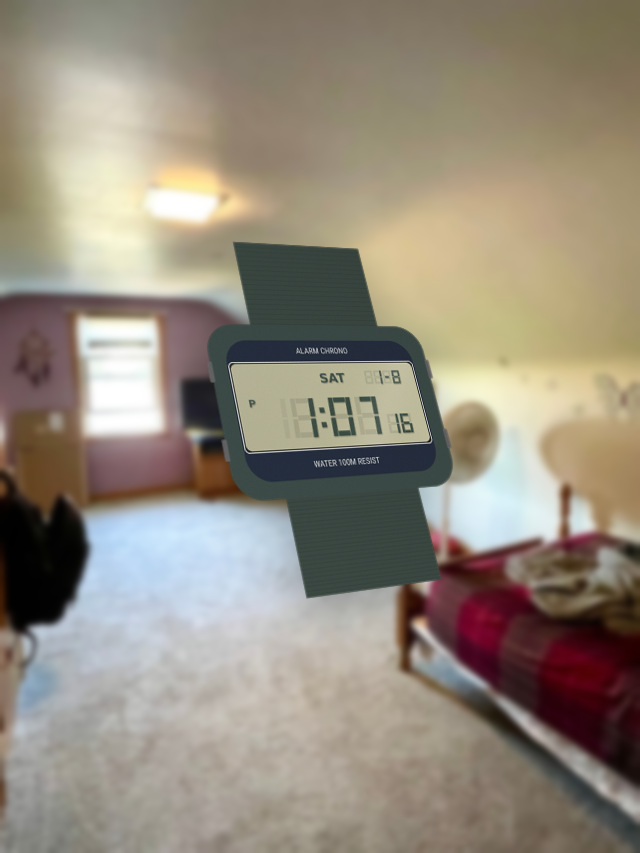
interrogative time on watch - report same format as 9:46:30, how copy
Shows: 1:07:16
